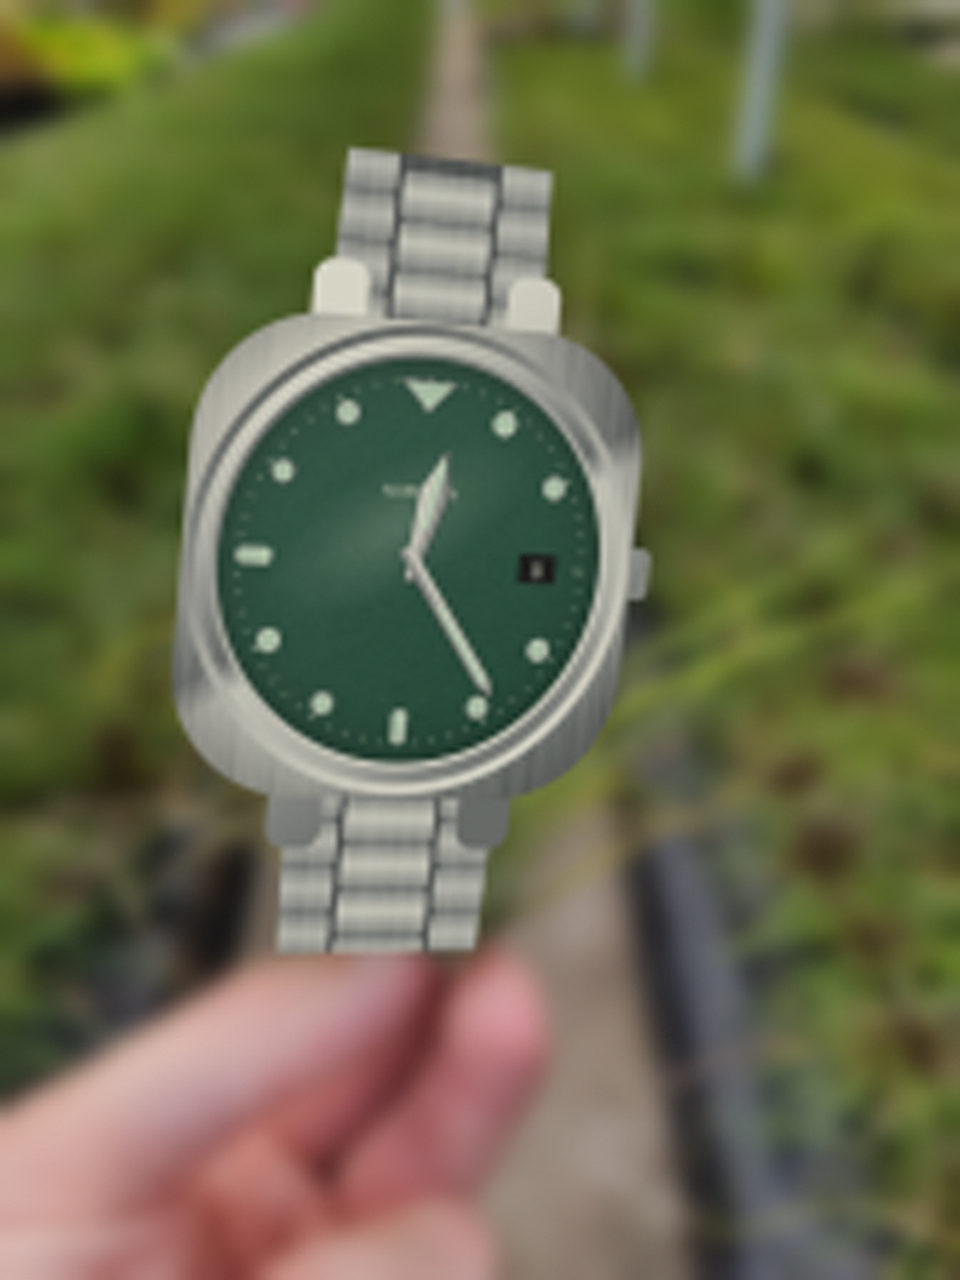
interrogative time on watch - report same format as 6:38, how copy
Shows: 12:24
